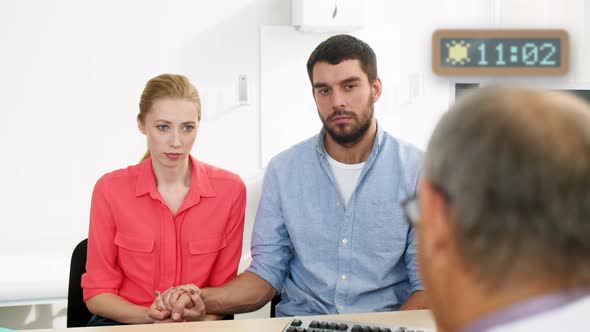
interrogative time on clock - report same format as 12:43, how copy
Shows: 11:02
